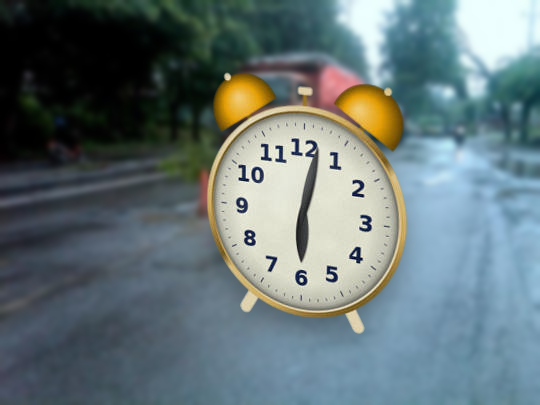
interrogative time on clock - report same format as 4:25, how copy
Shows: 6:02
